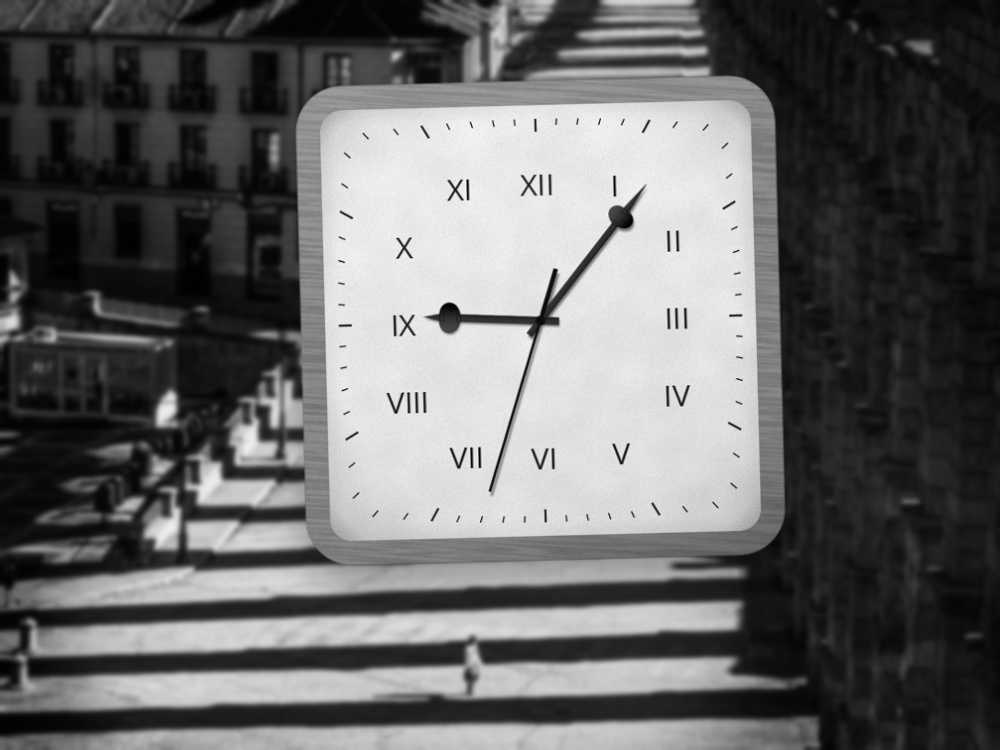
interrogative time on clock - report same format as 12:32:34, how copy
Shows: 9:06:33
